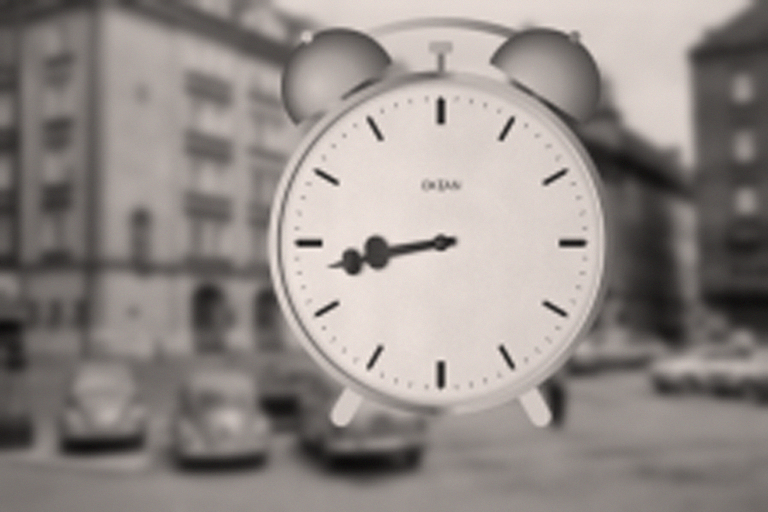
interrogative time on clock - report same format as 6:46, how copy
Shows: 8:43
